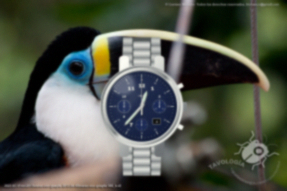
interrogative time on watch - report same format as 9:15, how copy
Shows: 12:37
